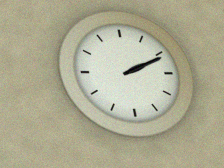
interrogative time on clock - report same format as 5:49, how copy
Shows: 2:11
